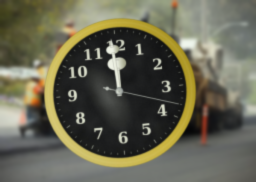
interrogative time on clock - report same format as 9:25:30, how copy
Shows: 11:59:18
